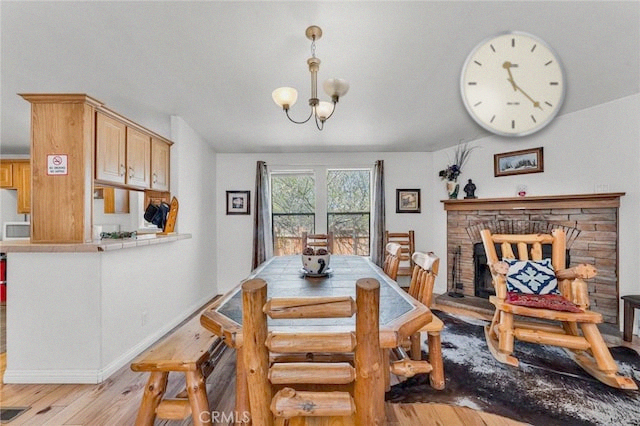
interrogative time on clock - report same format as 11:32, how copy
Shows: 11:22
